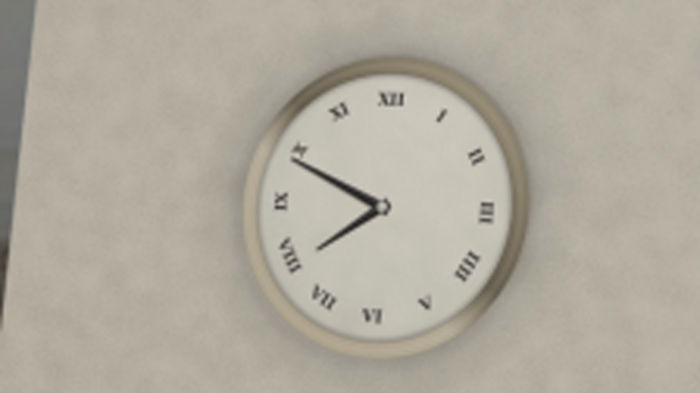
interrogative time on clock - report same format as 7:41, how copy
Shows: 7:49
